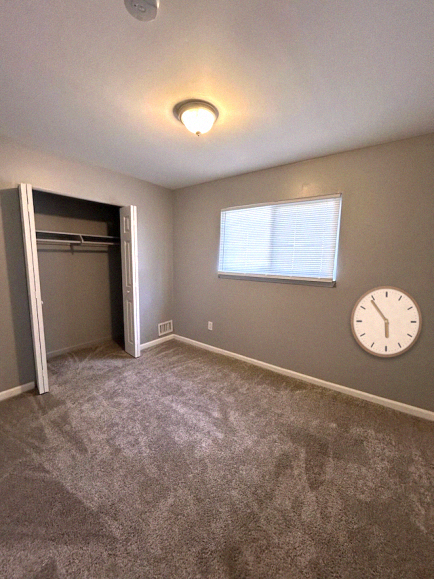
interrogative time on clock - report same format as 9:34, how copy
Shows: 5:54
